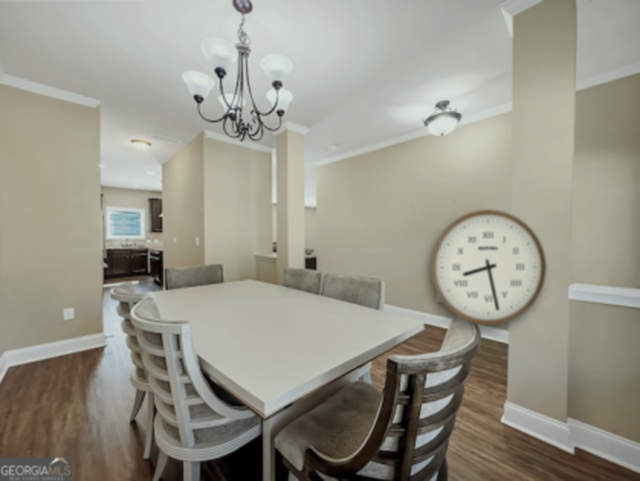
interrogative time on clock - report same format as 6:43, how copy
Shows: 8:28
